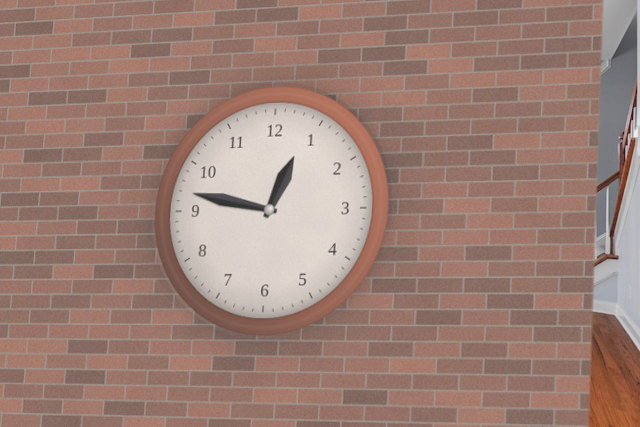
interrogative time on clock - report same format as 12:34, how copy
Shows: 12:47
